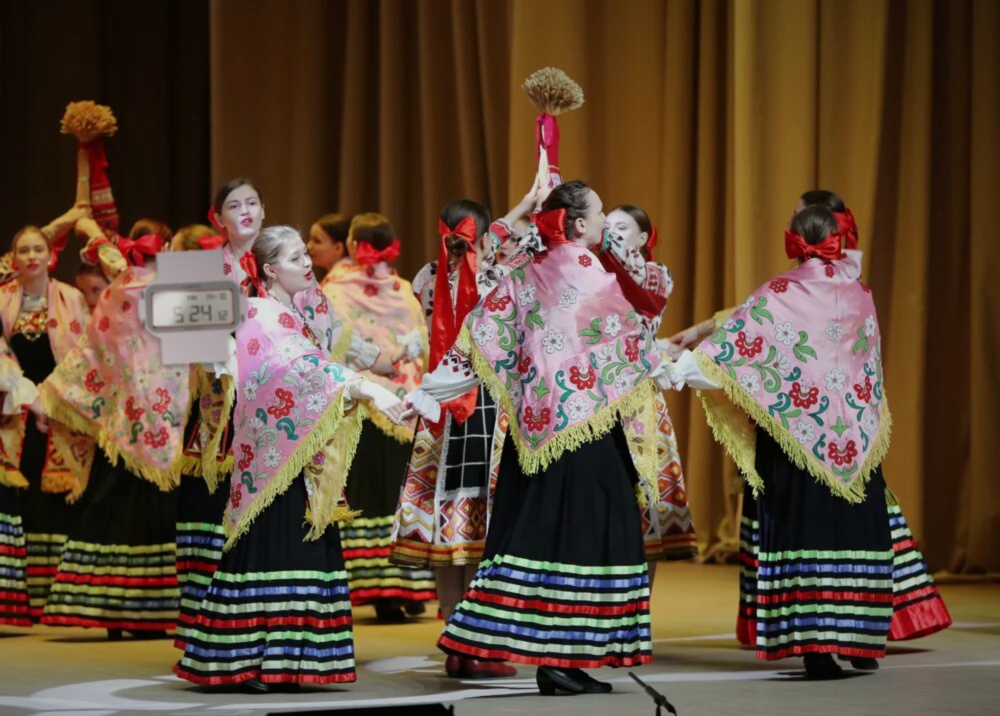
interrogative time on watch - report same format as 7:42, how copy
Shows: 5:24
